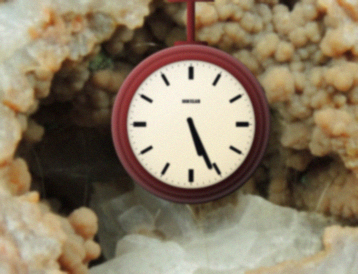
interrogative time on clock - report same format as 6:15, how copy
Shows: 5:26
